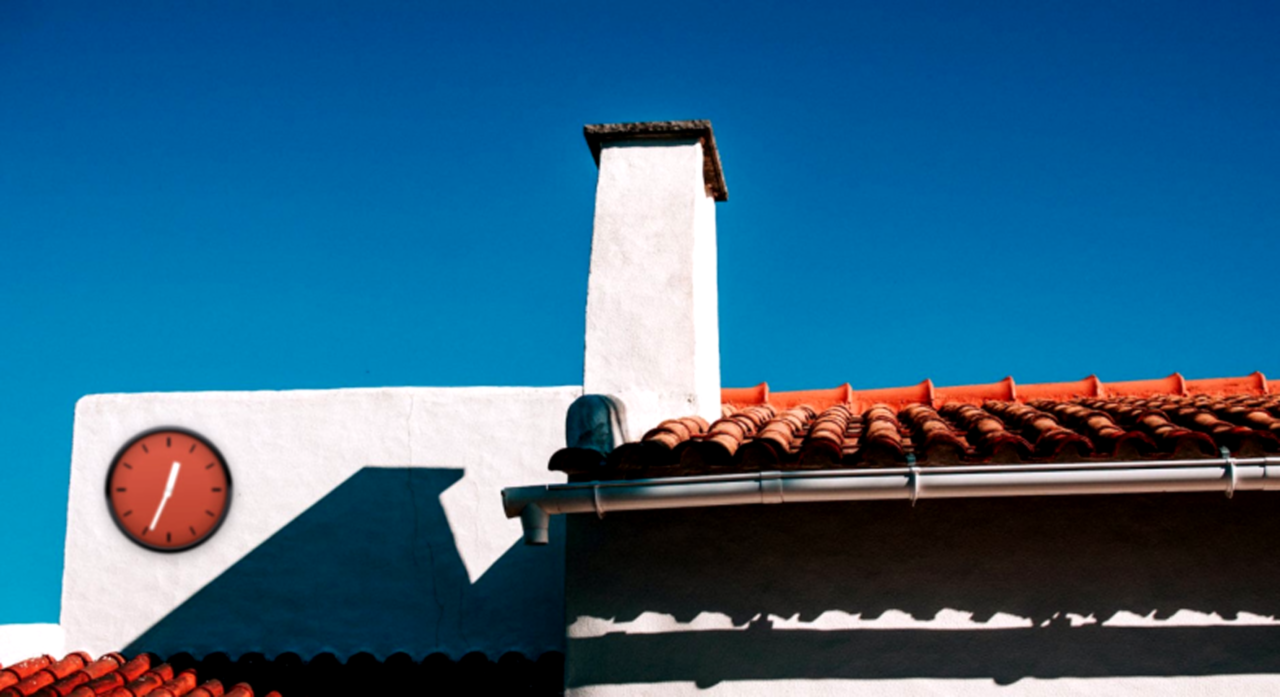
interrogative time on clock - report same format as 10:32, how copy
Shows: 12:34
